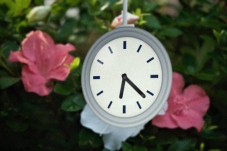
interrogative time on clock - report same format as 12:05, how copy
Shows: 6:22
